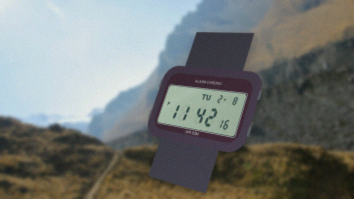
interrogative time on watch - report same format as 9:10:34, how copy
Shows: 11:42:16
